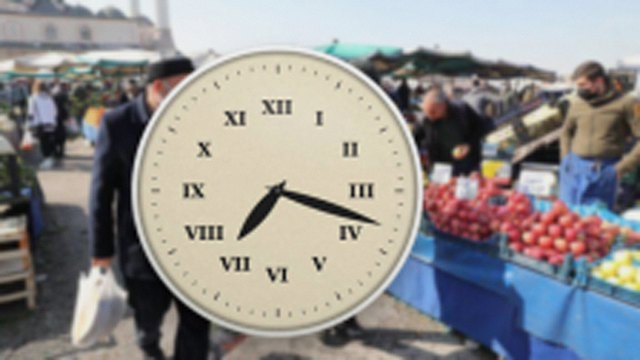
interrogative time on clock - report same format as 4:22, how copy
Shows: 7:18
